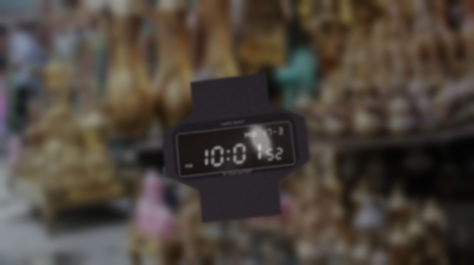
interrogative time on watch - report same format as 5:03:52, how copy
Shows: 10:01:52
